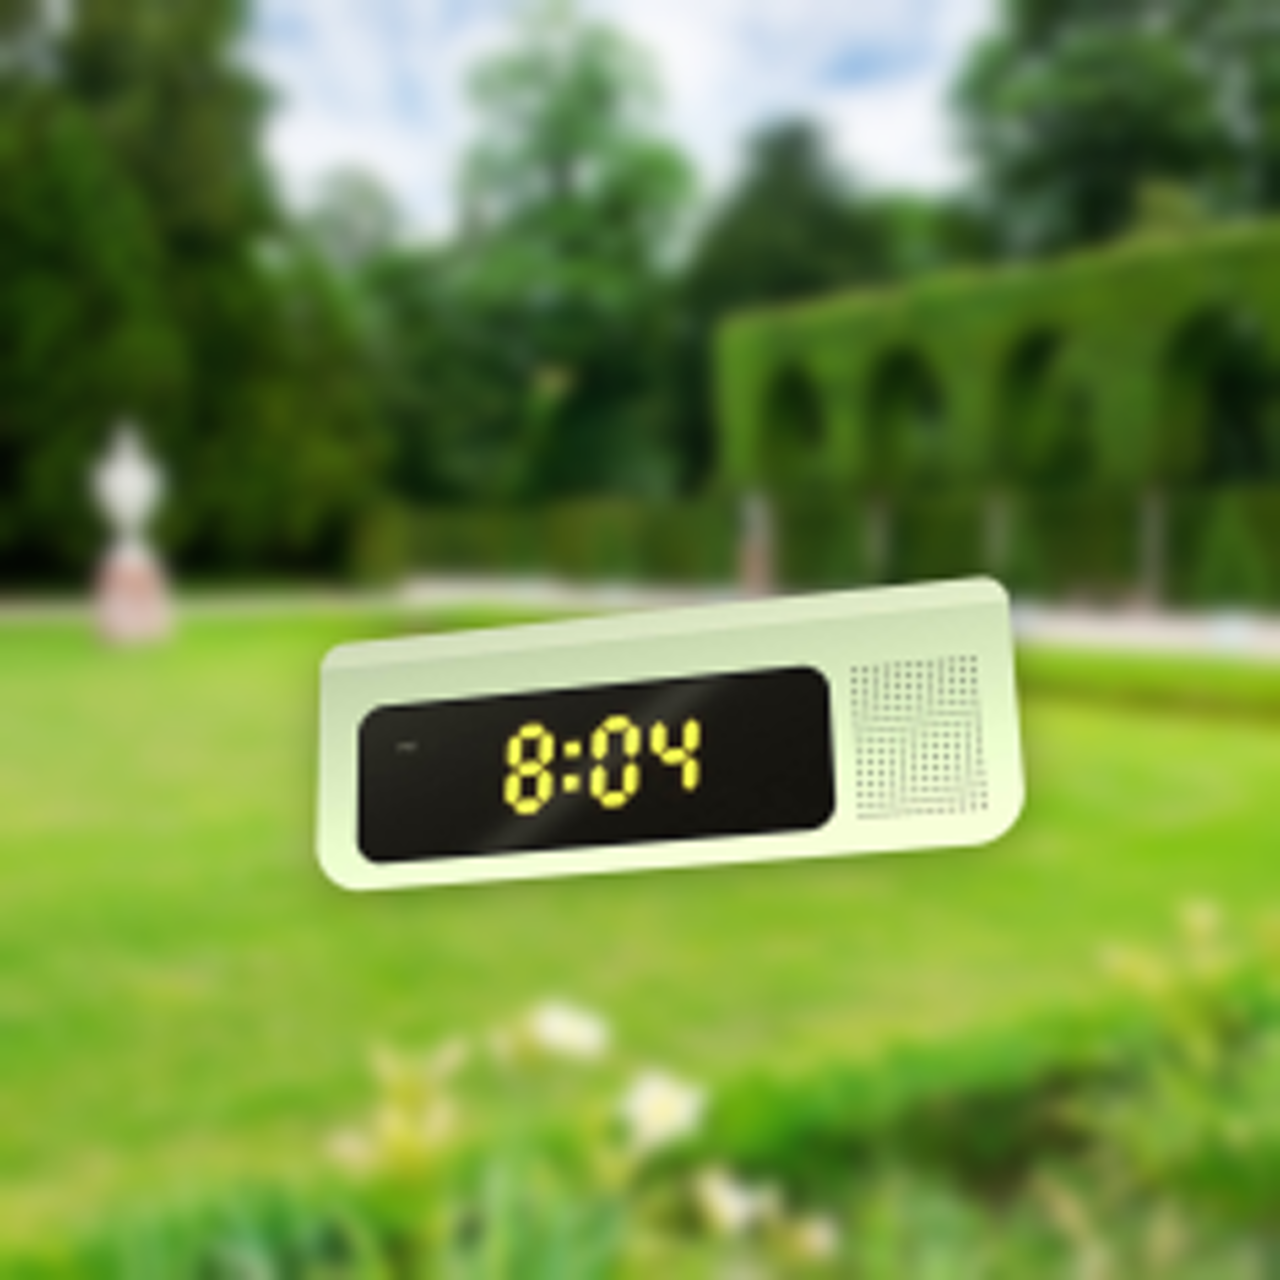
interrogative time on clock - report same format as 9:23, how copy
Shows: 8:04
